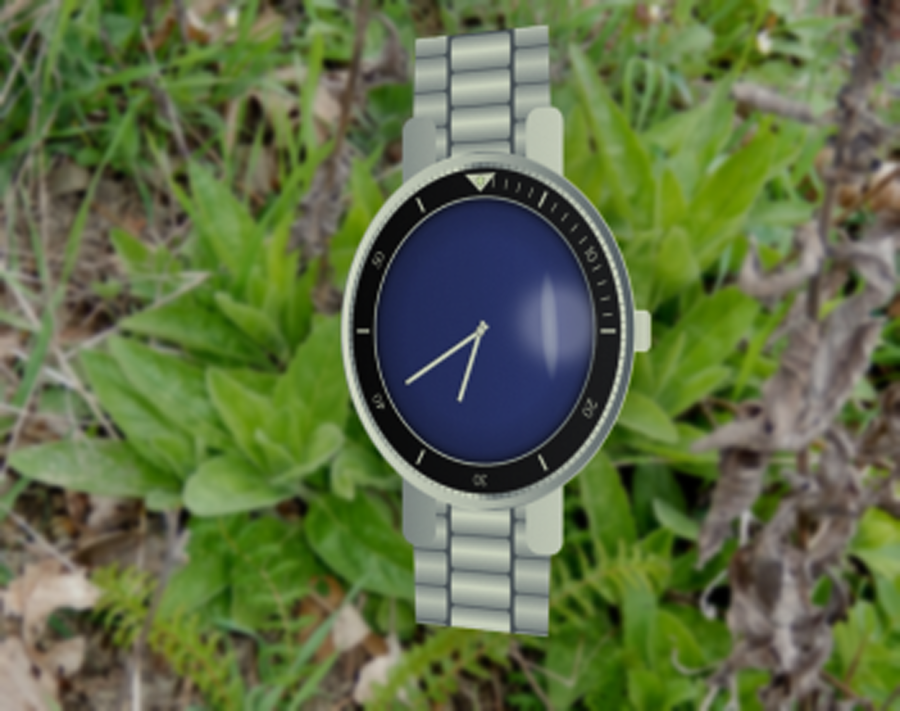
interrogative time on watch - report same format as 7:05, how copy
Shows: 6:40
